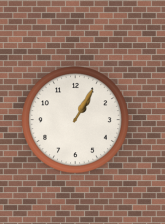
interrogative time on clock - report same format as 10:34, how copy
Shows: 1:05
